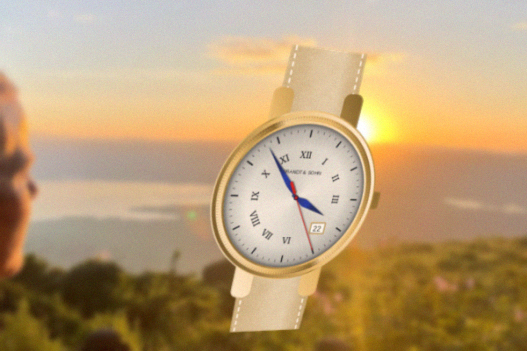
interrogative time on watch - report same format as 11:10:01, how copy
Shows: 3:53:25
